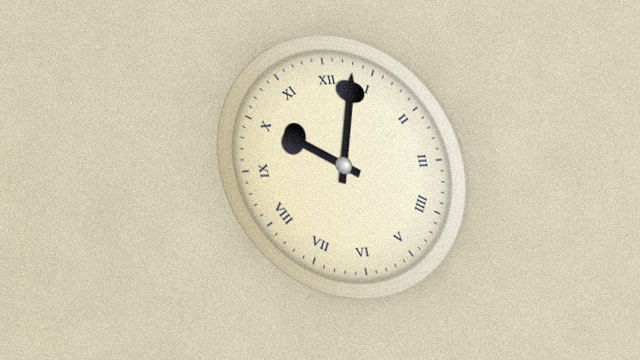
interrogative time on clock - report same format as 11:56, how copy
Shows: 10:03
